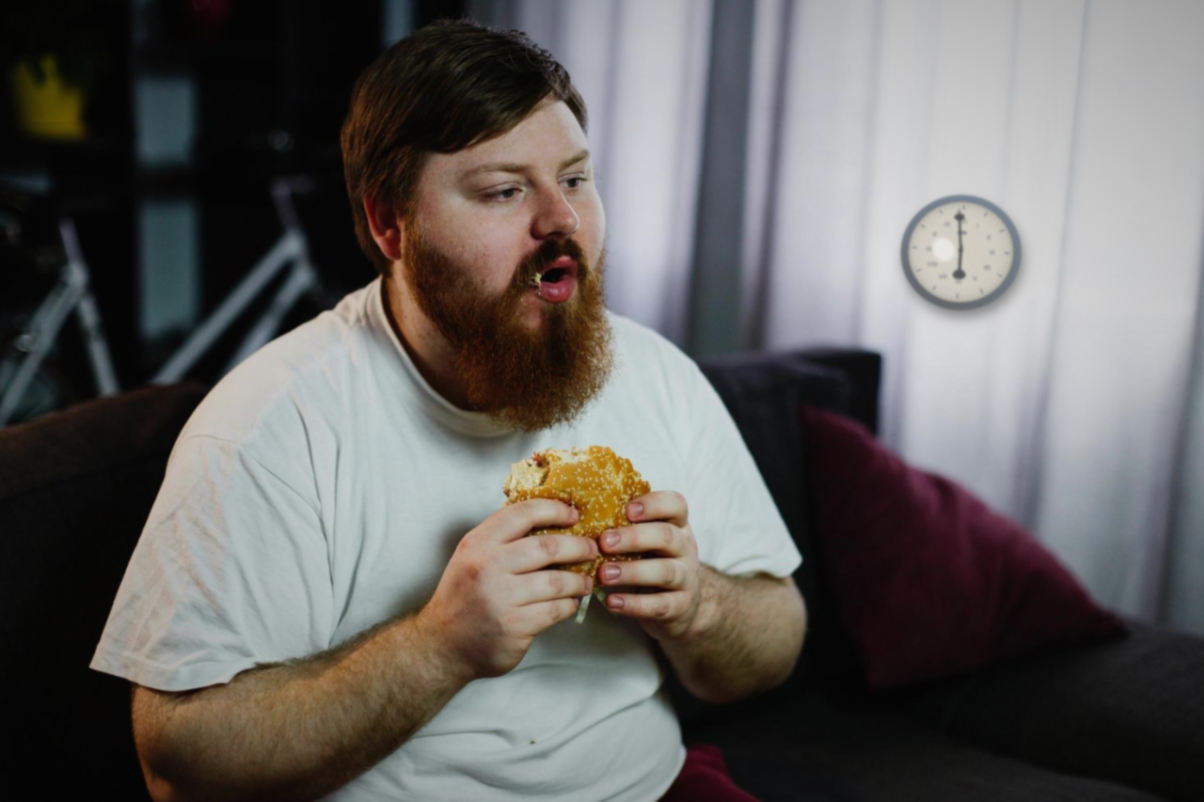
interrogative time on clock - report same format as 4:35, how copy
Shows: 5:59
